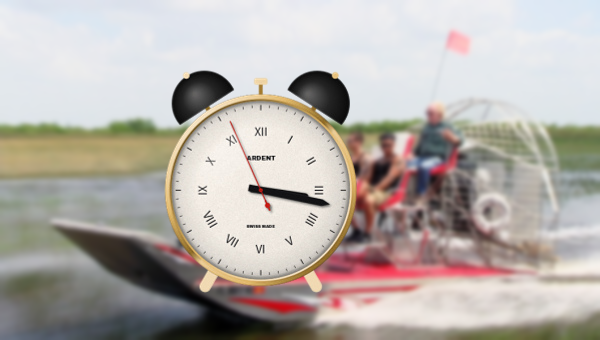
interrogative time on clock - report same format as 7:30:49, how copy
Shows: 3:16:56
